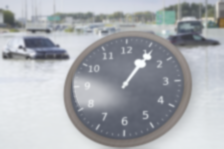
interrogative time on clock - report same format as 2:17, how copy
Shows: 1:06
